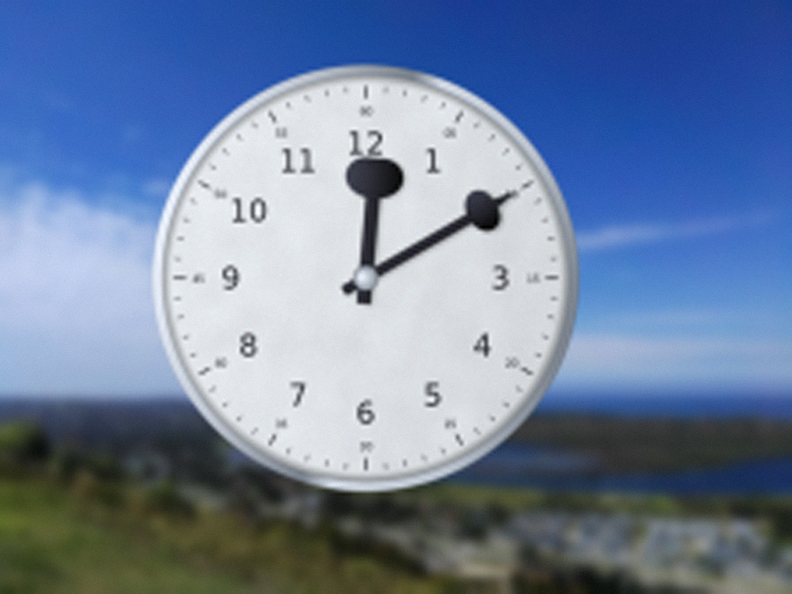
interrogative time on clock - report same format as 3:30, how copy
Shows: 12:10
